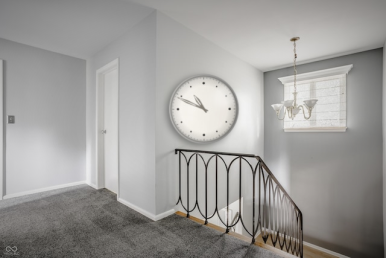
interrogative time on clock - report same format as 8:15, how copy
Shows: 10:49
